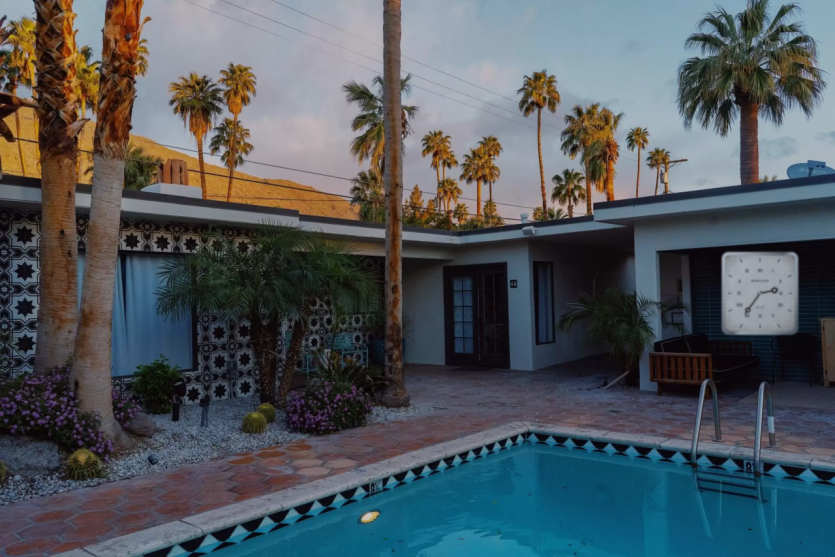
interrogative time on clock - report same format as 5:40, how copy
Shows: 2:36
